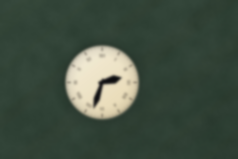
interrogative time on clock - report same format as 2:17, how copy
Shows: 2:33
